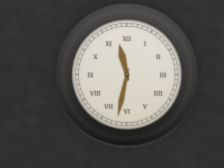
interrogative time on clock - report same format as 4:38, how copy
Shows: 11:32
